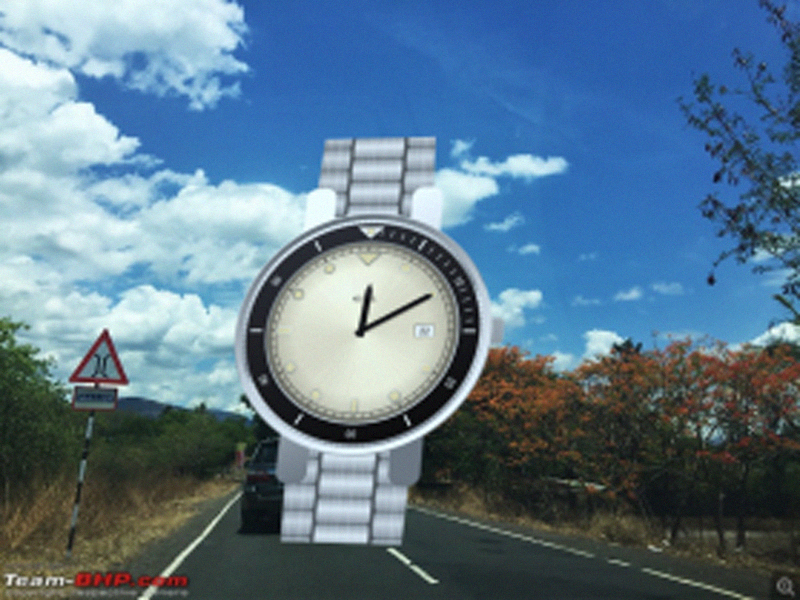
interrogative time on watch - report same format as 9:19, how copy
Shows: 12:10
